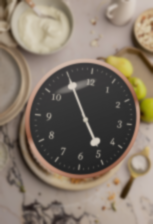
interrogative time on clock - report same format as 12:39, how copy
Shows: 4:55
